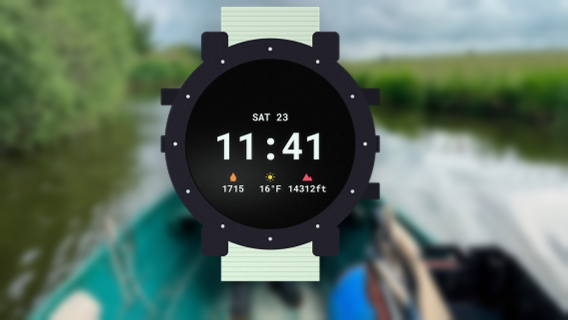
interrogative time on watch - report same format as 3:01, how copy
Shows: 11:41
